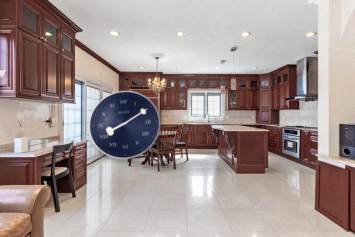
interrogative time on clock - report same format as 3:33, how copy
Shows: 8:10
